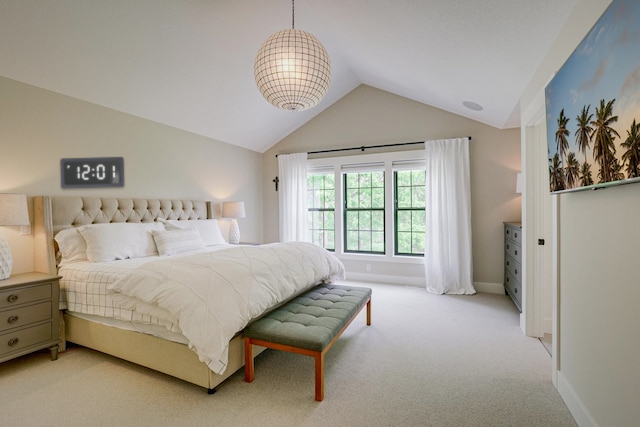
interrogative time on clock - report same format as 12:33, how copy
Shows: 12:01
